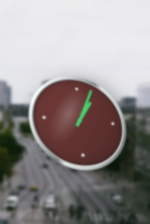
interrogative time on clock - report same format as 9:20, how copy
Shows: 1:04
